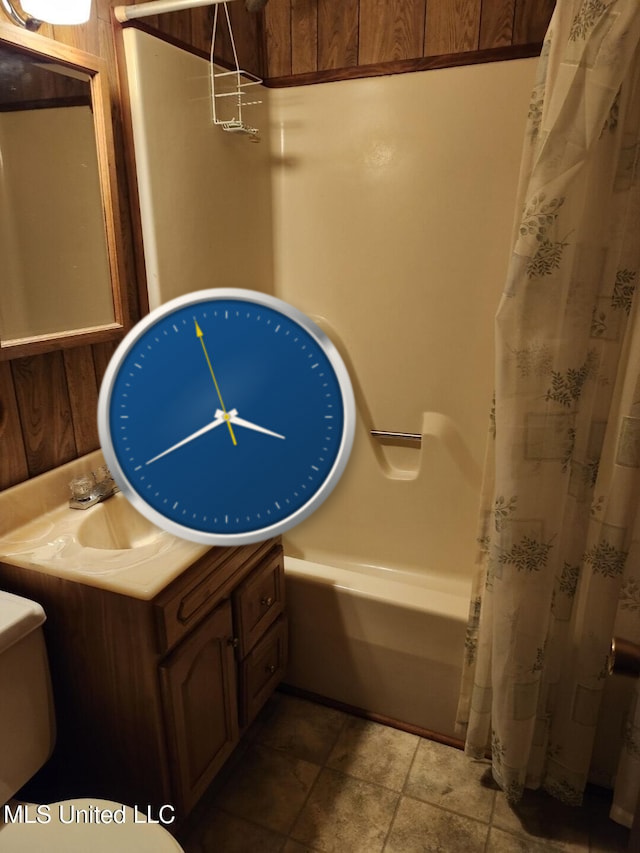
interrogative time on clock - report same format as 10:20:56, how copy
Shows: 3:39:57
